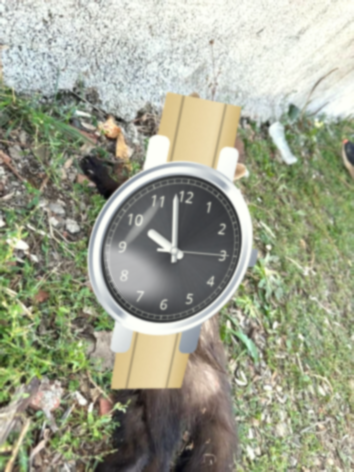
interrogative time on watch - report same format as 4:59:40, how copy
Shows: 9:58:15
